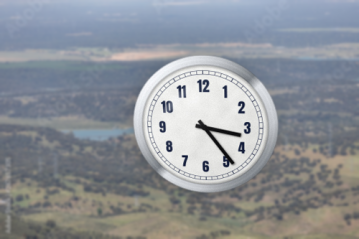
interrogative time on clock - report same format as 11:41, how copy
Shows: 3:24
